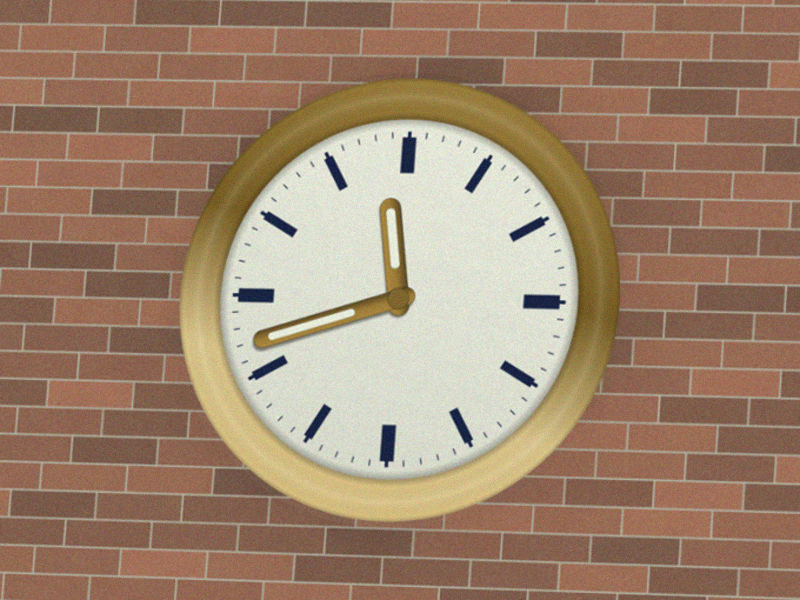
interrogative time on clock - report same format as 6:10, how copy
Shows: 11:42
